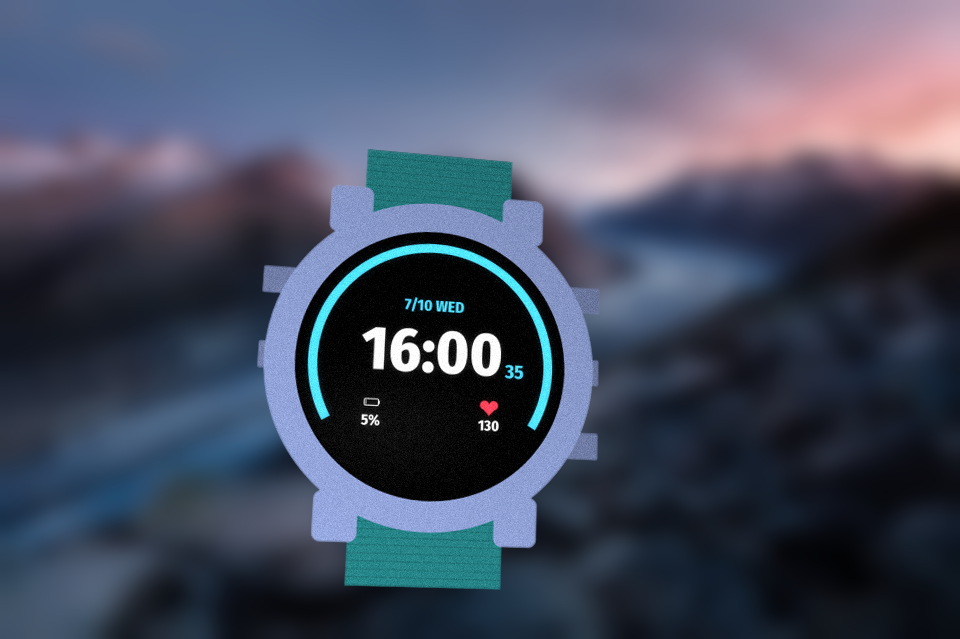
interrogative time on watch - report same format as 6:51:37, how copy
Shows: 16:00:35
